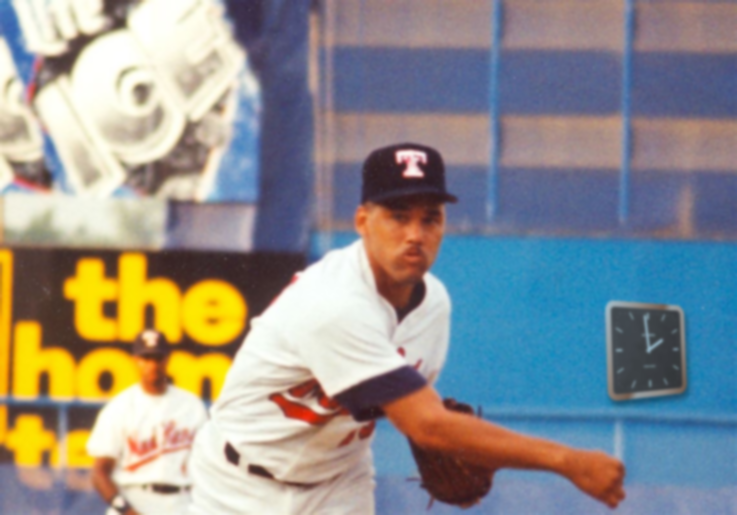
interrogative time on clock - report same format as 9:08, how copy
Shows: 1:59
